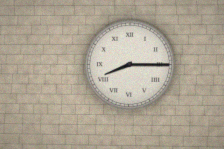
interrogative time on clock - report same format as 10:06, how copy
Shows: 8:15
